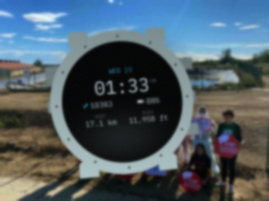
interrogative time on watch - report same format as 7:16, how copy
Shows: 1:33
